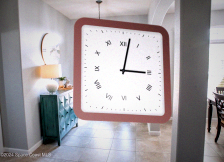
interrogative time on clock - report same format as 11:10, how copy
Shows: 3:02
